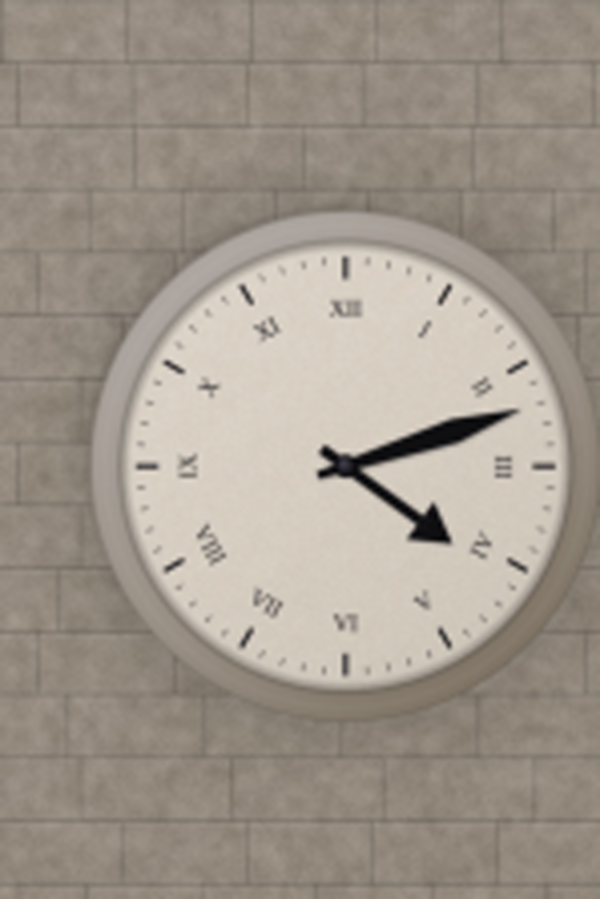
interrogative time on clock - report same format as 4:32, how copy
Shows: 4:12
